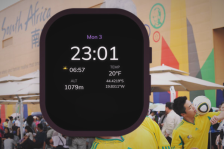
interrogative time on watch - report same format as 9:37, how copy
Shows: 23:01
